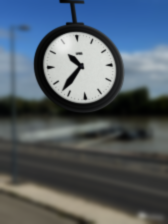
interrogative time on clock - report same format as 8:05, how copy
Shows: 10:37
